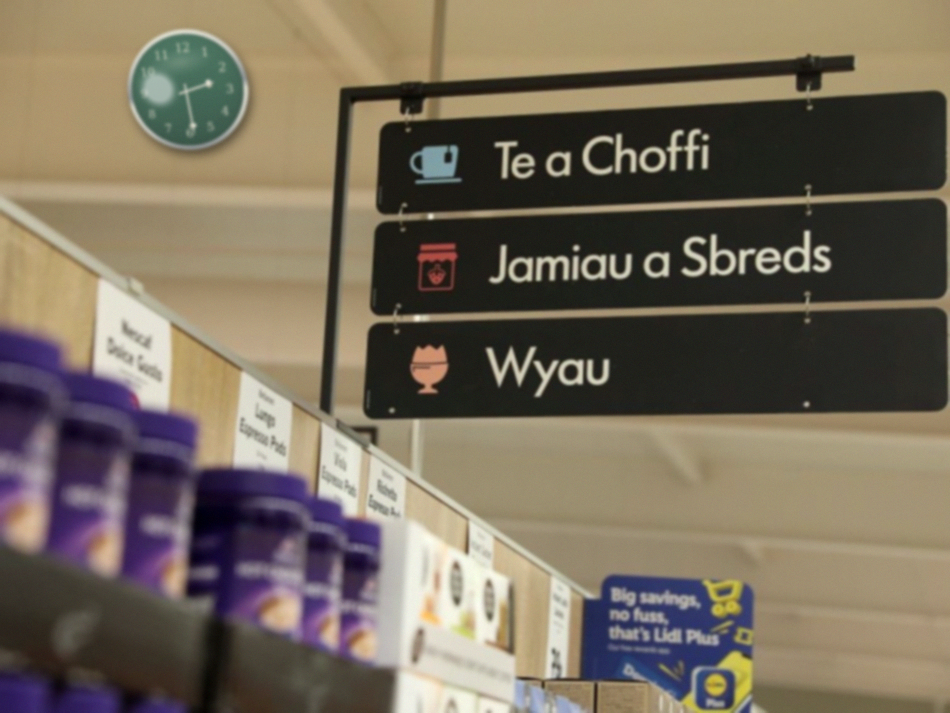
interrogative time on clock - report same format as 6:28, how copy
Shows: 2:29
